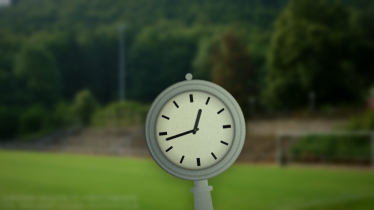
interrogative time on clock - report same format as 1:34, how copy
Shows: 12:43
